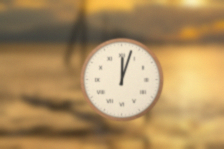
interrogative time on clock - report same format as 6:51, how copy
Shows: 12:03
